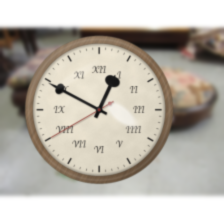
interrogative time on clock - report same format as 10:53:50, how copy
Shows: 12:49:40
